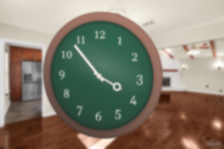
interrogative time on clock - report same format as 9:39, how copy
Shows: 3:53
